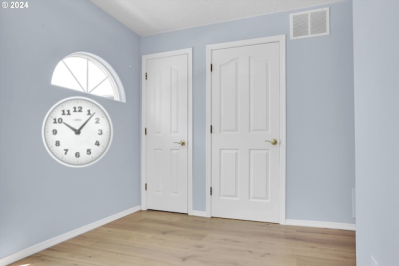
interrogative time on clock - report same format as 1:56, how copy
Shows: 10:07
